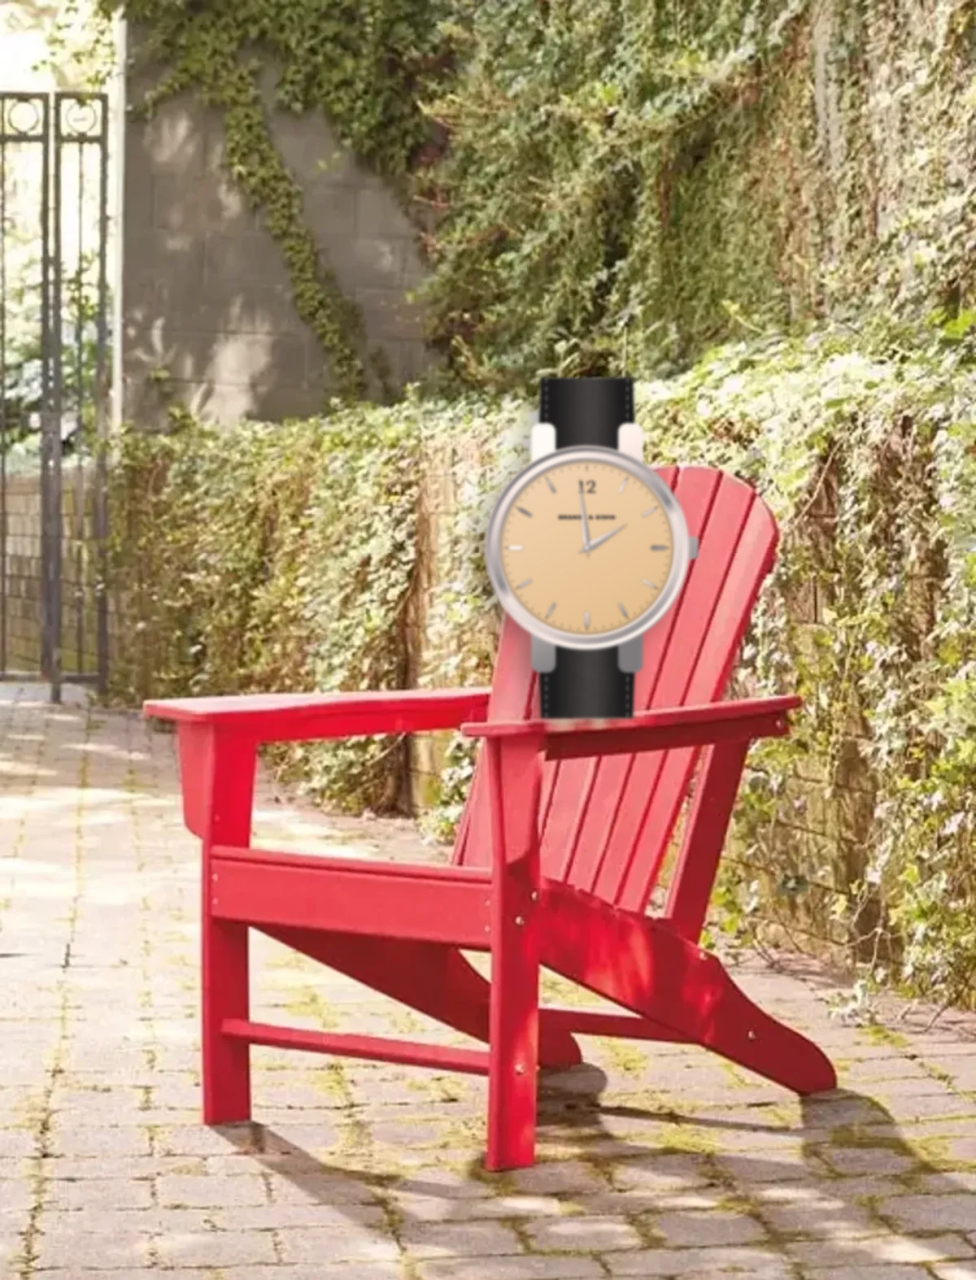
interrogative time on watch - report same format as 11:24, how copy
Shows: 1:59
